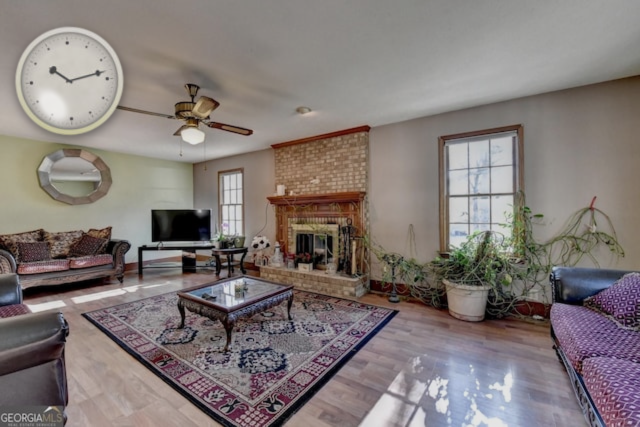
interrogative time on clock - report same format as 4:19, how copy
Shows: 10:13
